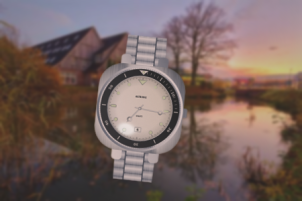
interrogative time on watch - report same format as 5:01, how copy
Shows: 7:16
